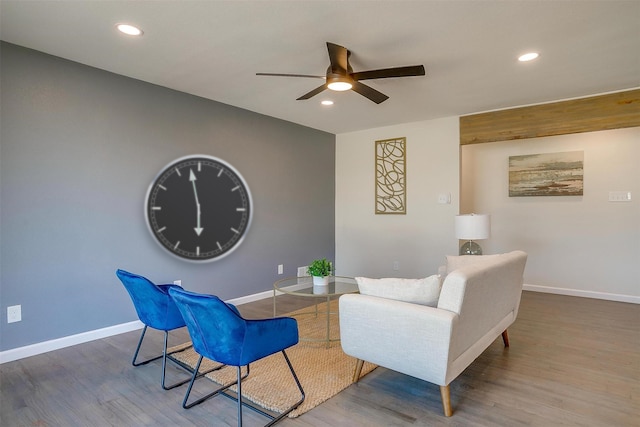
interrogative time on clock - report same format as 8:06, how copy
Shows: 5:58
